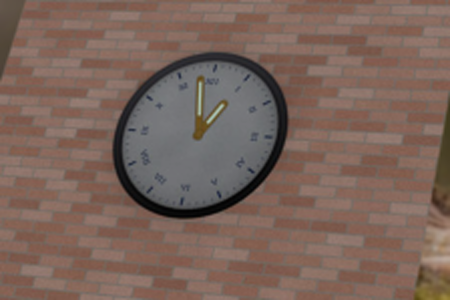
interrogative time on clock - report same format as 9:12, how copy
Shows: 12:58
